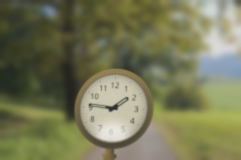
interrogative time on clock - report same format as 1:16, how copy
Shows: 1:46
